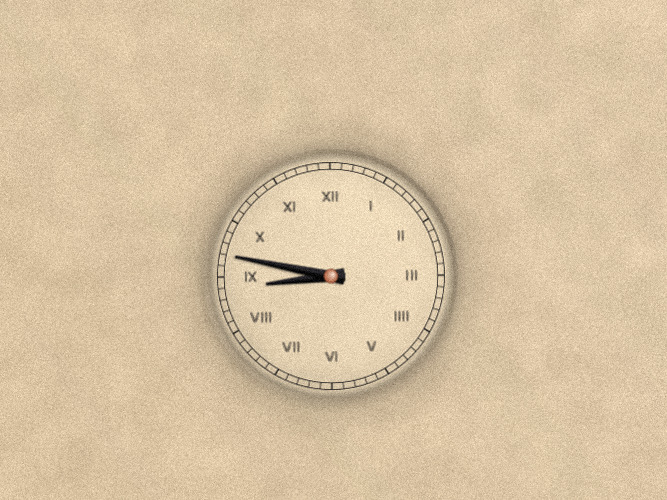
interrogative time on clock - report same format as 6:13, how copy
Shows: 8:47
